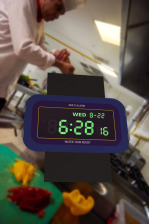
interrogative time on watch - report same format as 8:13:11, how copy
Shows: 6:28:16
